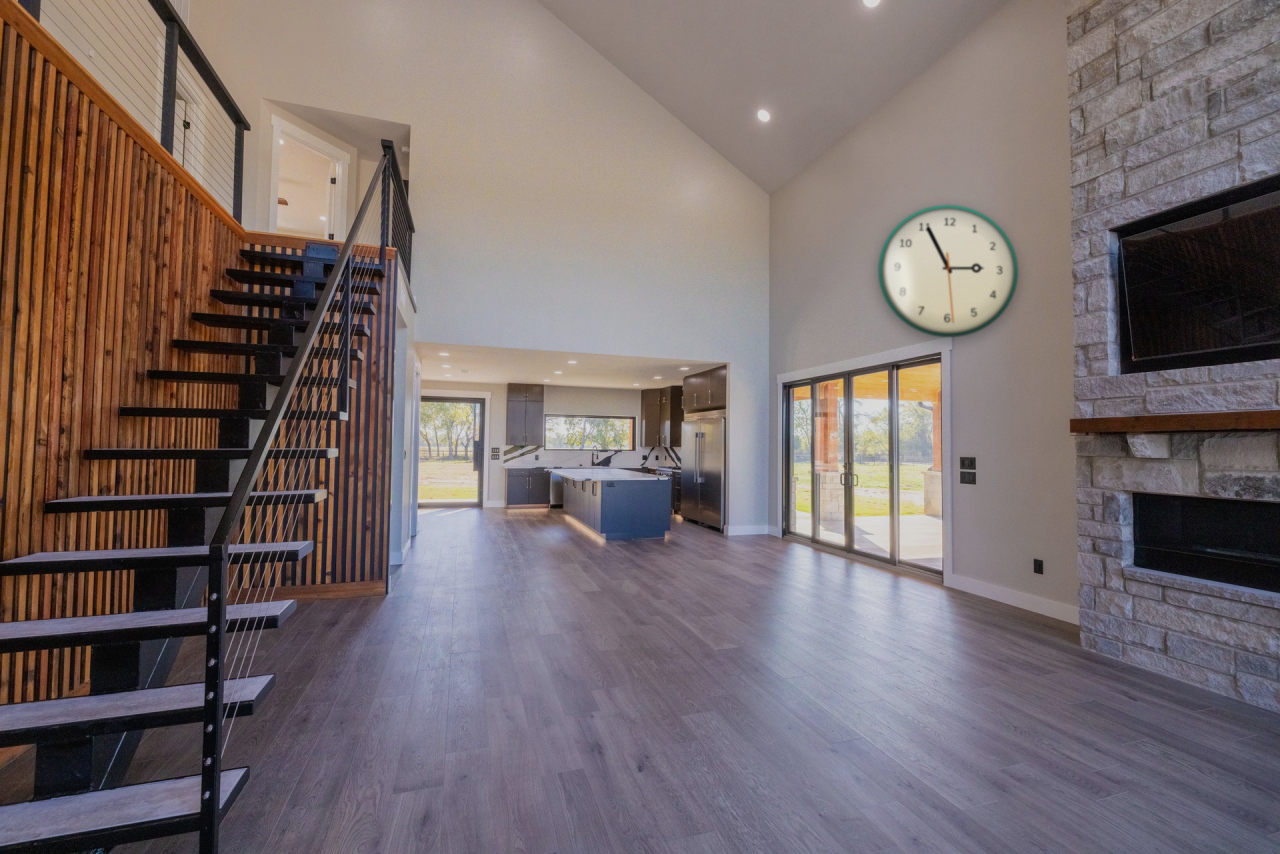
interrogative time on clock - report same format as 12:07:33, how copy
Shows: 2:55:29
